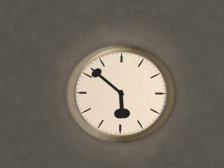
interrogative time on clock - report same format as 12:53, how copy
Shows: 5:52
